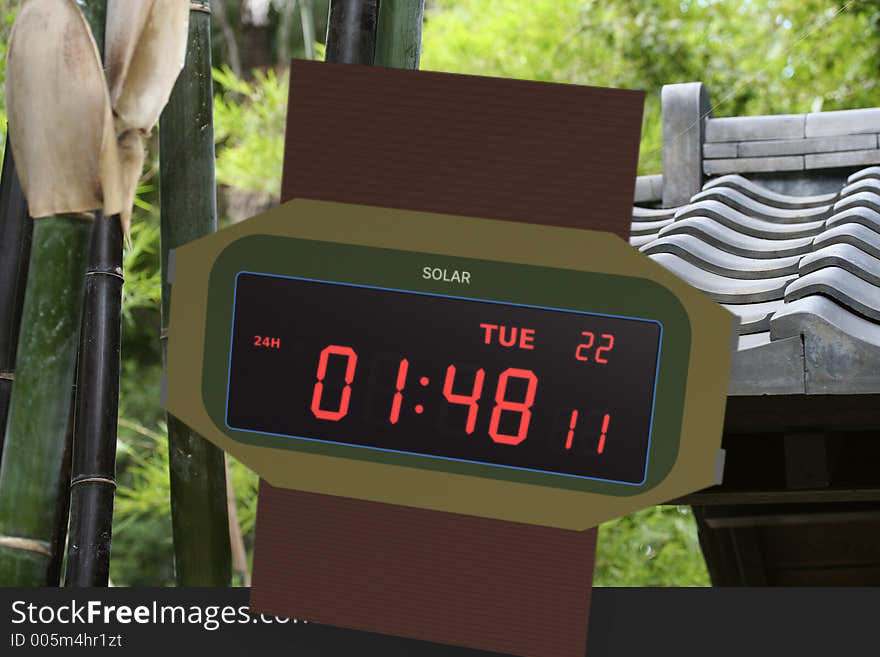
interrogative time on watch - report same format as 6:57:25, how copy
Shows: 1:48:11
